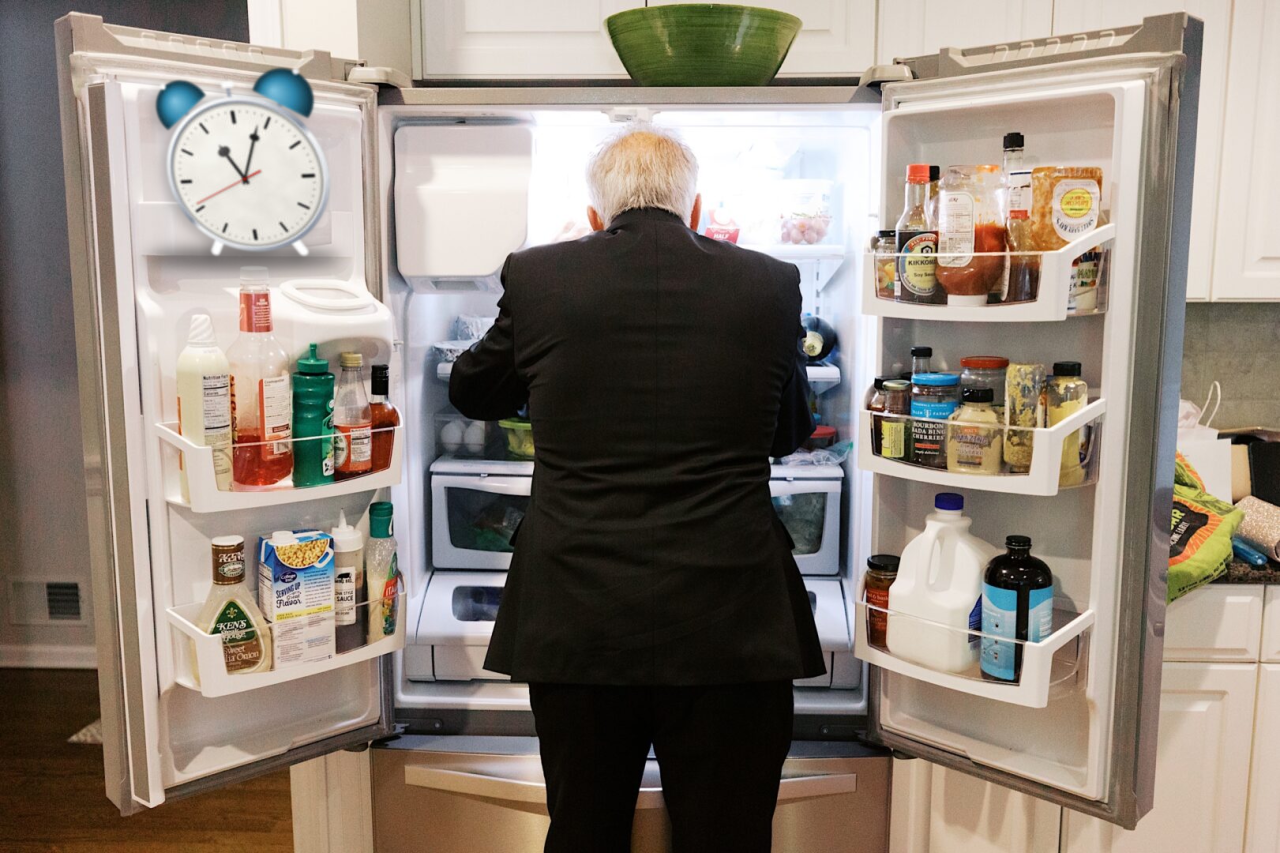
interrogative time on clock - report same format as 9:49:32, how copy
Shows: 11:03:41
